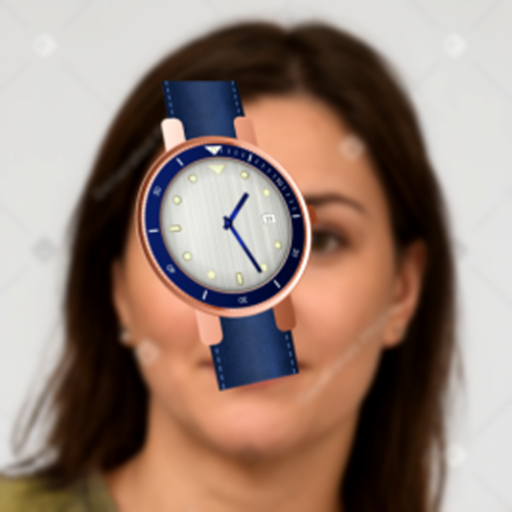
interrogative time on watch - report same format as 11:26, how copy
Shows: 1:26
